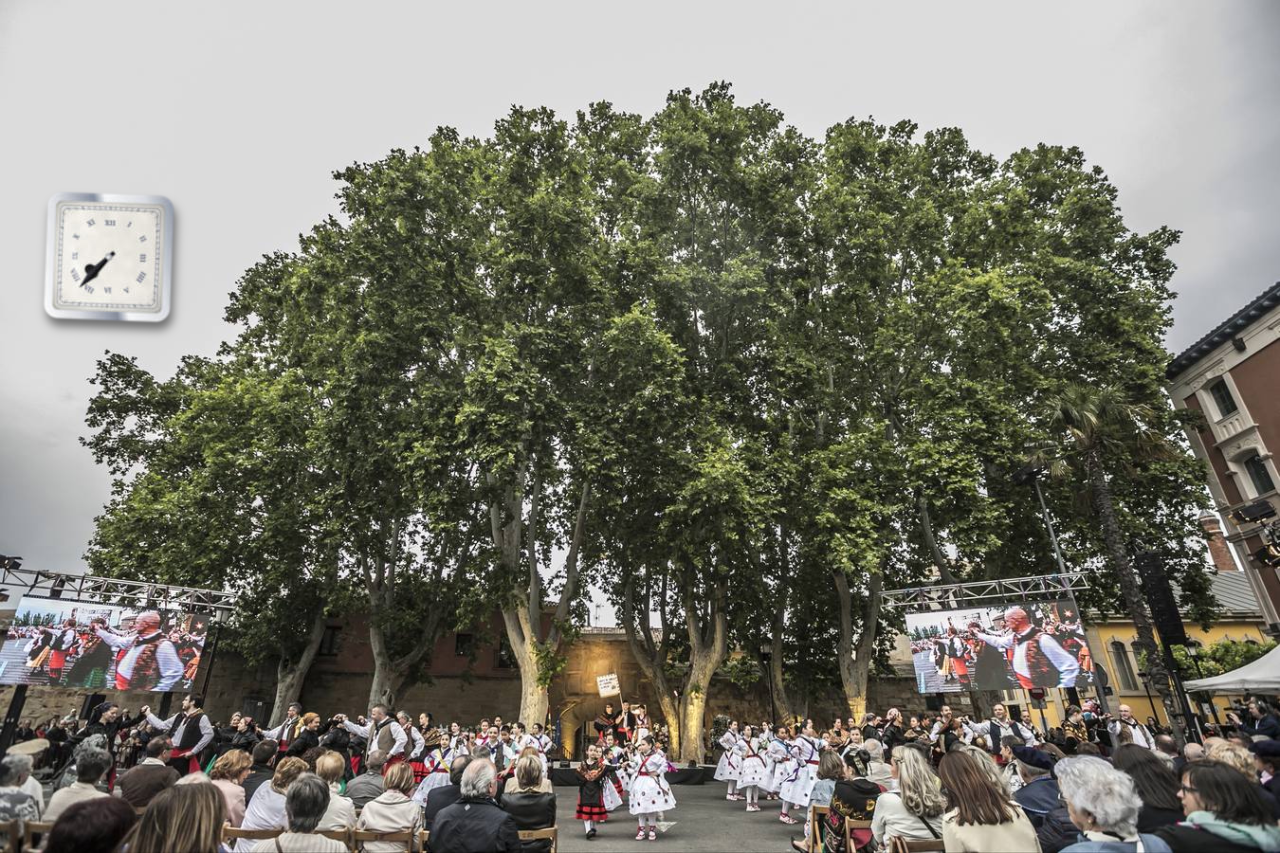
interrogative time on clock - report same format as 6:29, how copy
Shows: 7:37
